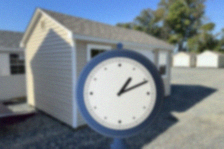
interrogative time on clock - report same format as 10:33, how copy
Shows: 1:11
